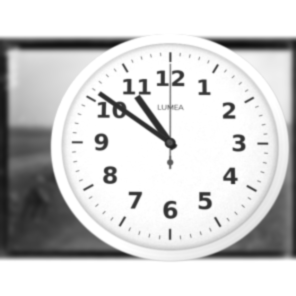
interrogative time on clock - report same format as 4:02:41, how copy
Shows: 10:51:00
